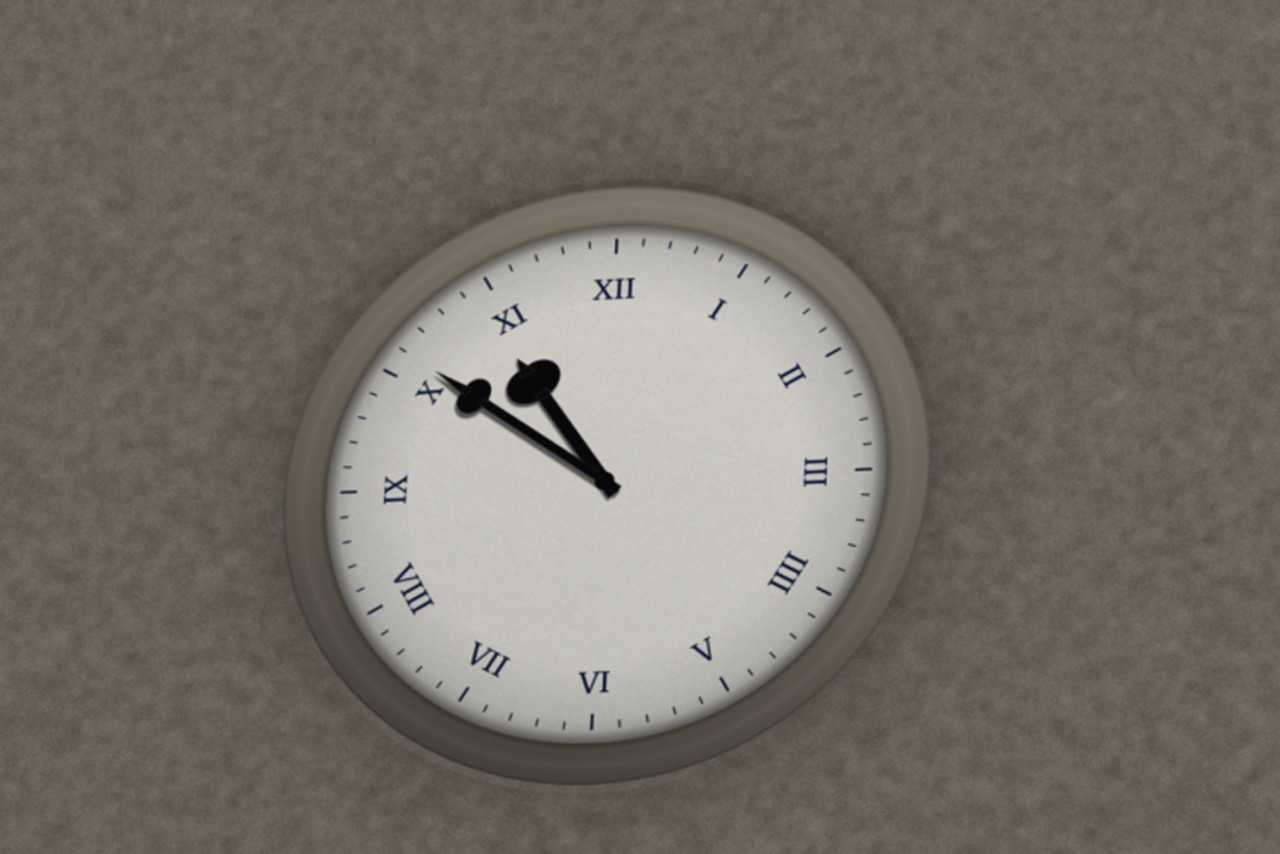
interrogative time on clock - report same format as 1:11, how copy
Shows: 10:51
